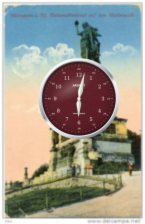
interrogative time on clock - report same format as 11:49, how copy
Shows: 6:02
